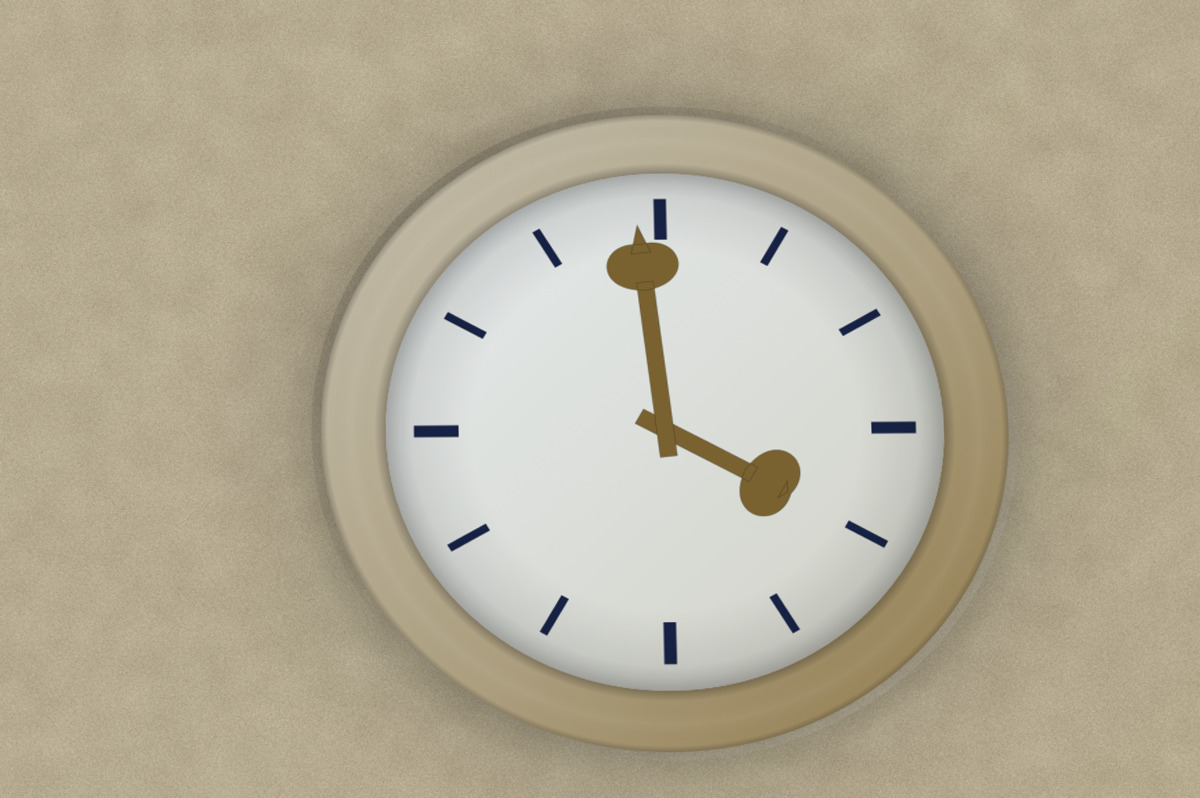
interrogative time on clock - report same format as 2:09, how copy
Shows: 3:59
